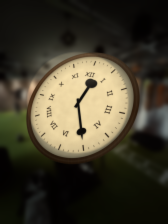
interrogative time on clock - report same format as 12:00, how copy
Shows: 12:25
